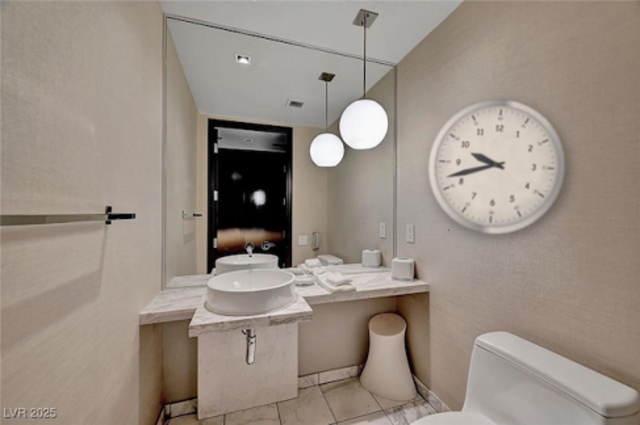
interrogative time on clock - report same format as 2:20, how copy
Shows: 9:42
